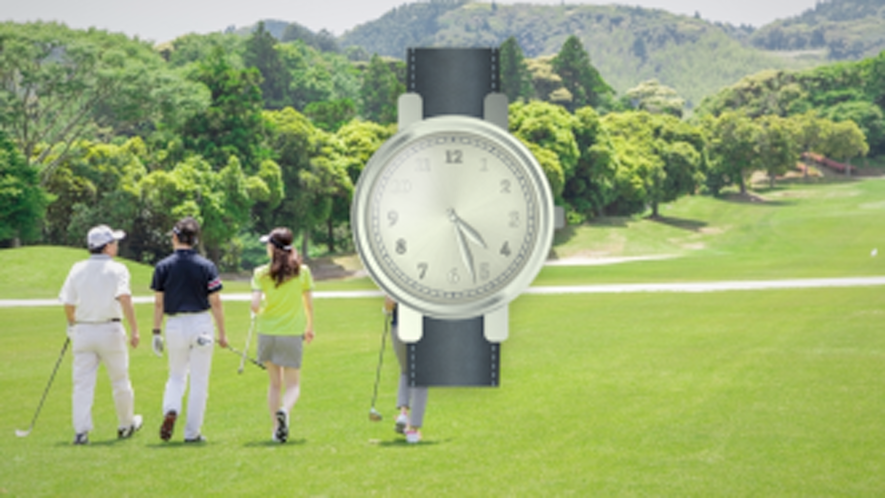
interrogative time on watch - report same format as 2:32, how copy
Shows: 4:27
